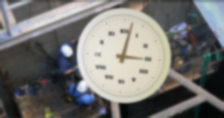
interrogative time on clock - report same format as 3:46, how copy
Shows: 3:02
